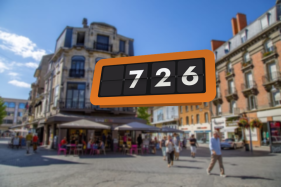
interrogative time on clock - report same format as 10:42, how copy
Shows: 7:26
